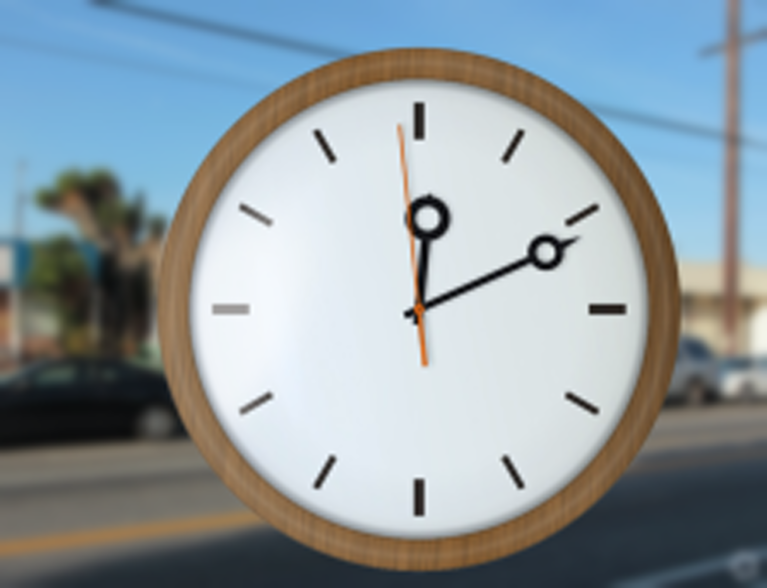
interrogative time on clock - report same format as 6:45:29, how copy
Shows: 12:10:59
